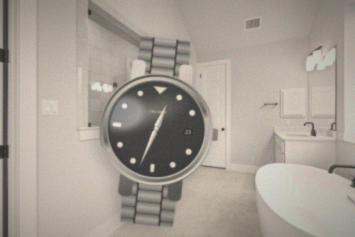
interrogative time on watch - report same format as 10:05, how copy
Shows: 12:33
